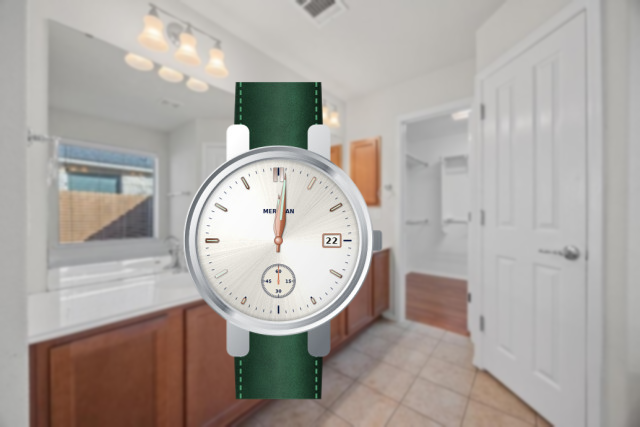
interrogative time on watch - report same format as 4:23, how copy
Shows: 12:01
